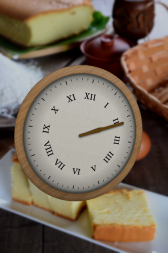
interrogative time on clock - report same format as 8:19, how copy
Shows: 2:11
